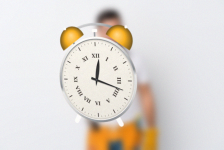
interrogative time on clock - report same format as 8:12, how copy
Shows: 12:18
